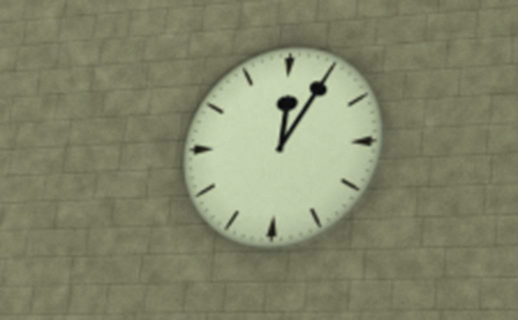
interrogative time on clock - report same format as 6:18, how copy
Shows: 12:05
